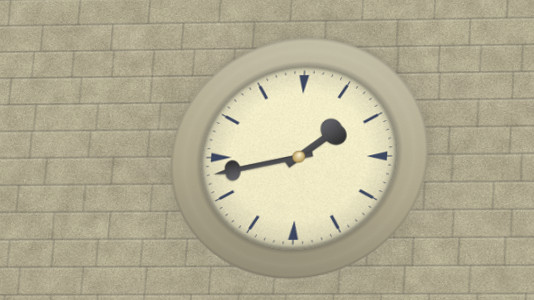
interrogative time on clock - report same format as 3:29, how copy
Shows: 1:43
